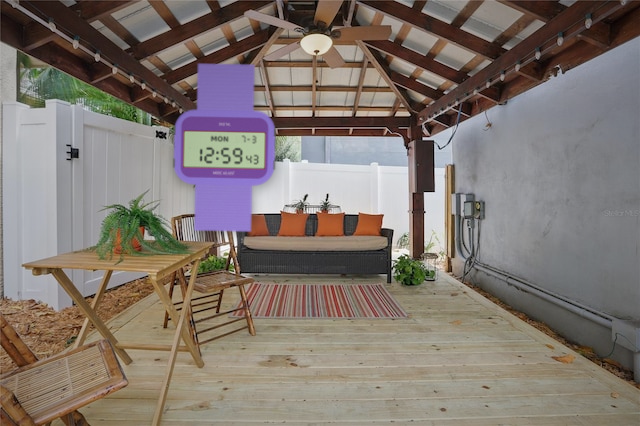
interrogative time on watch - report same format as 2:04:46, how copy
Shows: 12:59:43
